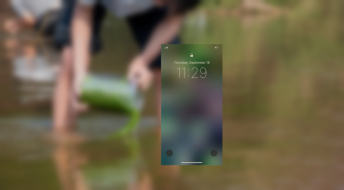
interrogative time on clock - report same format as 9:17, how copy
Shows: 11:29
